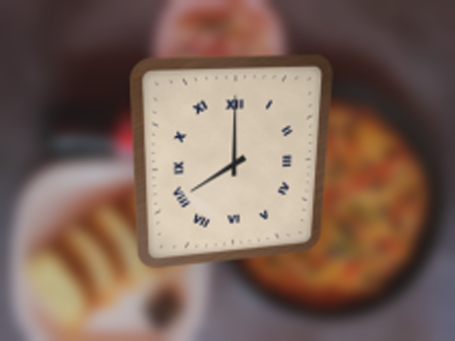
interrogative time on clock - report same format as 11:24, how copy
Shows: 8:00
